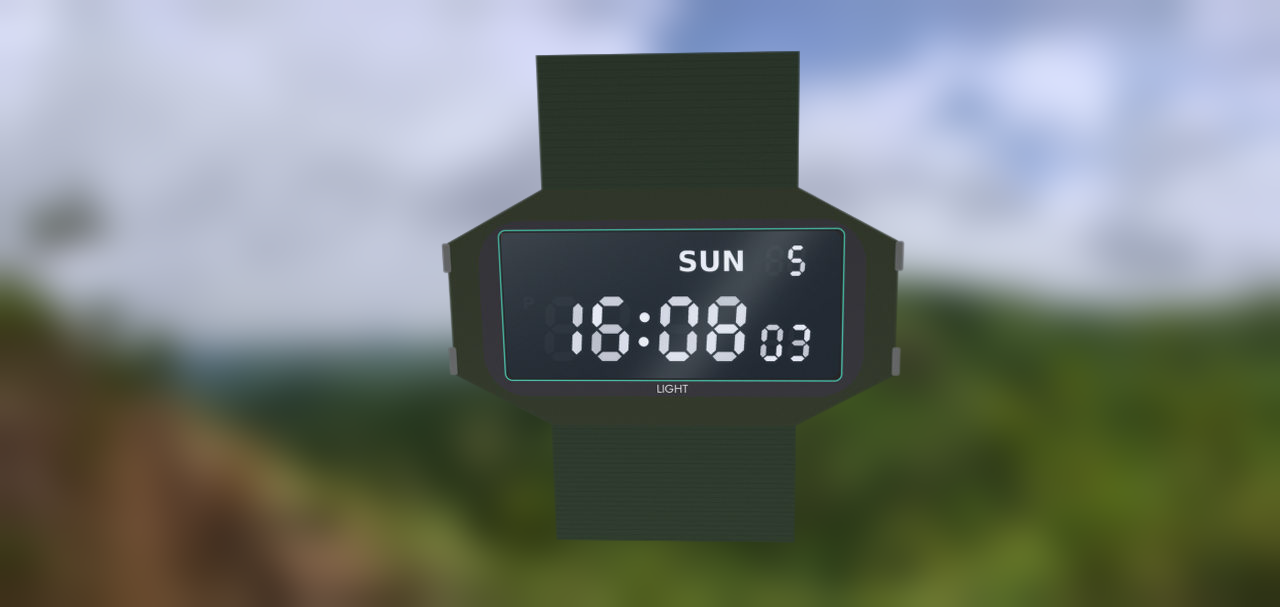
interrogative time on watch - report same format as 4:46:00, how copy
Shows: 16:08:03
